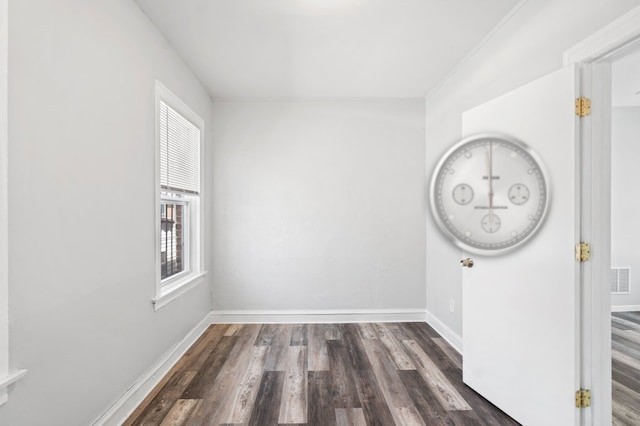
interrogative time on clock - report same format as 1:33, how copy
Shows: 5:59
